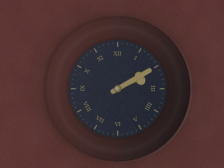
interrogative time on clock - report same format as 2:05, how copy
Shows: 2:10
